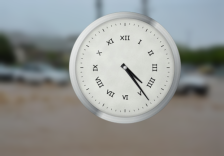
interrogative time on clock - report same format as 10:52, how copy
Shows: 4:24
